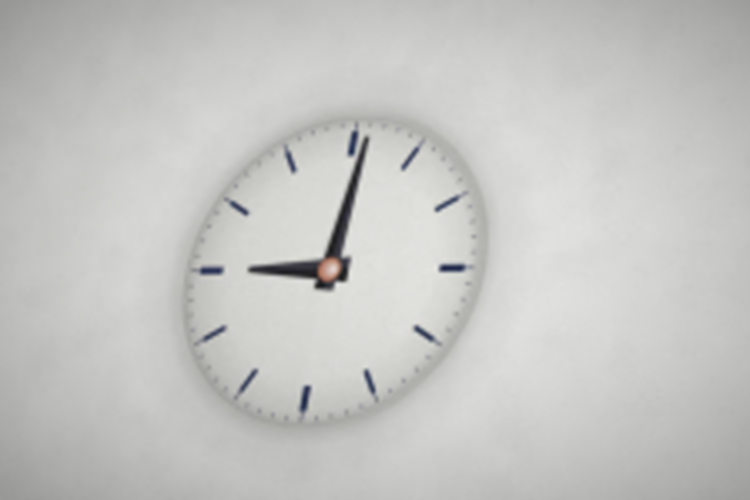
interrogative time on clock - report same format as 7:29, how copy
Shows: 9:01
